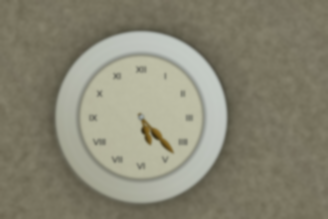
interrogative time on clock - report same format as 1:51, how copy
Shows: 5:23
